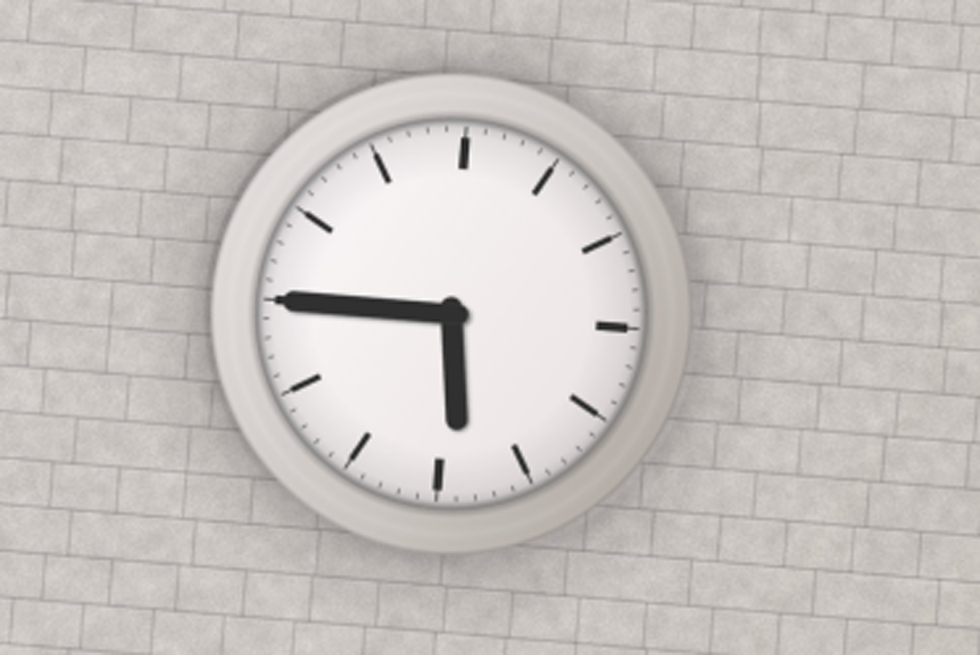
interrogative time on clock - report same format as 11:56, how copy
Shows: 5:45
